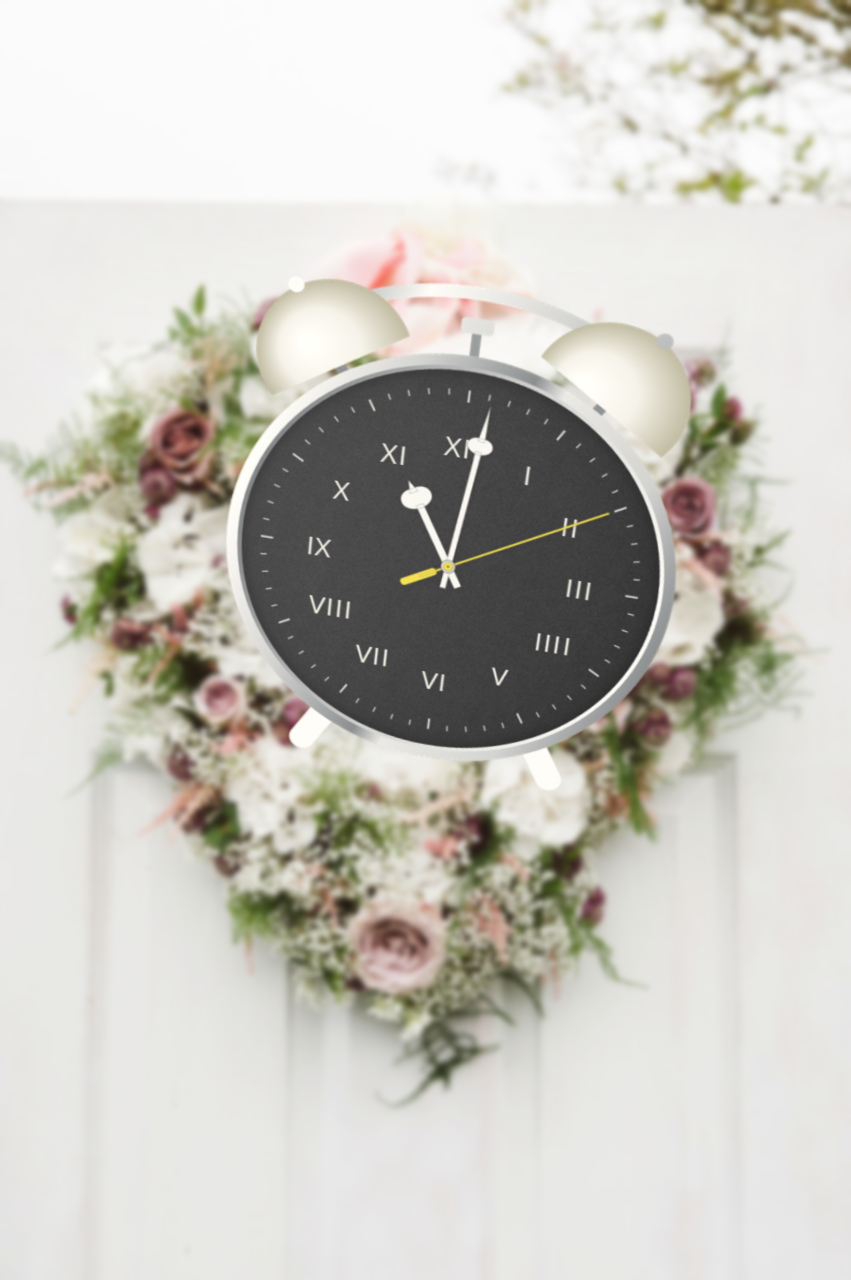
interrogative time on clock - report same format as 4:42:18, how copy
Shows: 11:01:10
